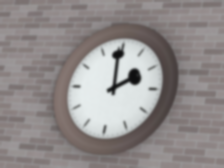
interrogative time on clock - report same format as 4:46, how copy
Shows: 1:59
